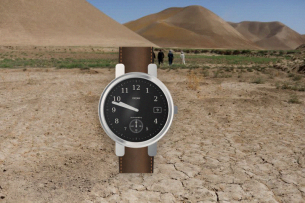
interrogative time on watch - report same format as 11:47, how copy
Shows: 9:48
